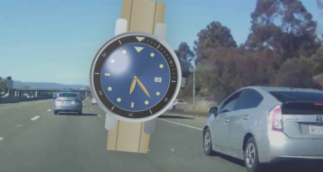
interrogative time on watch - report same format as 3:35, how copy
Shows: 6:23
